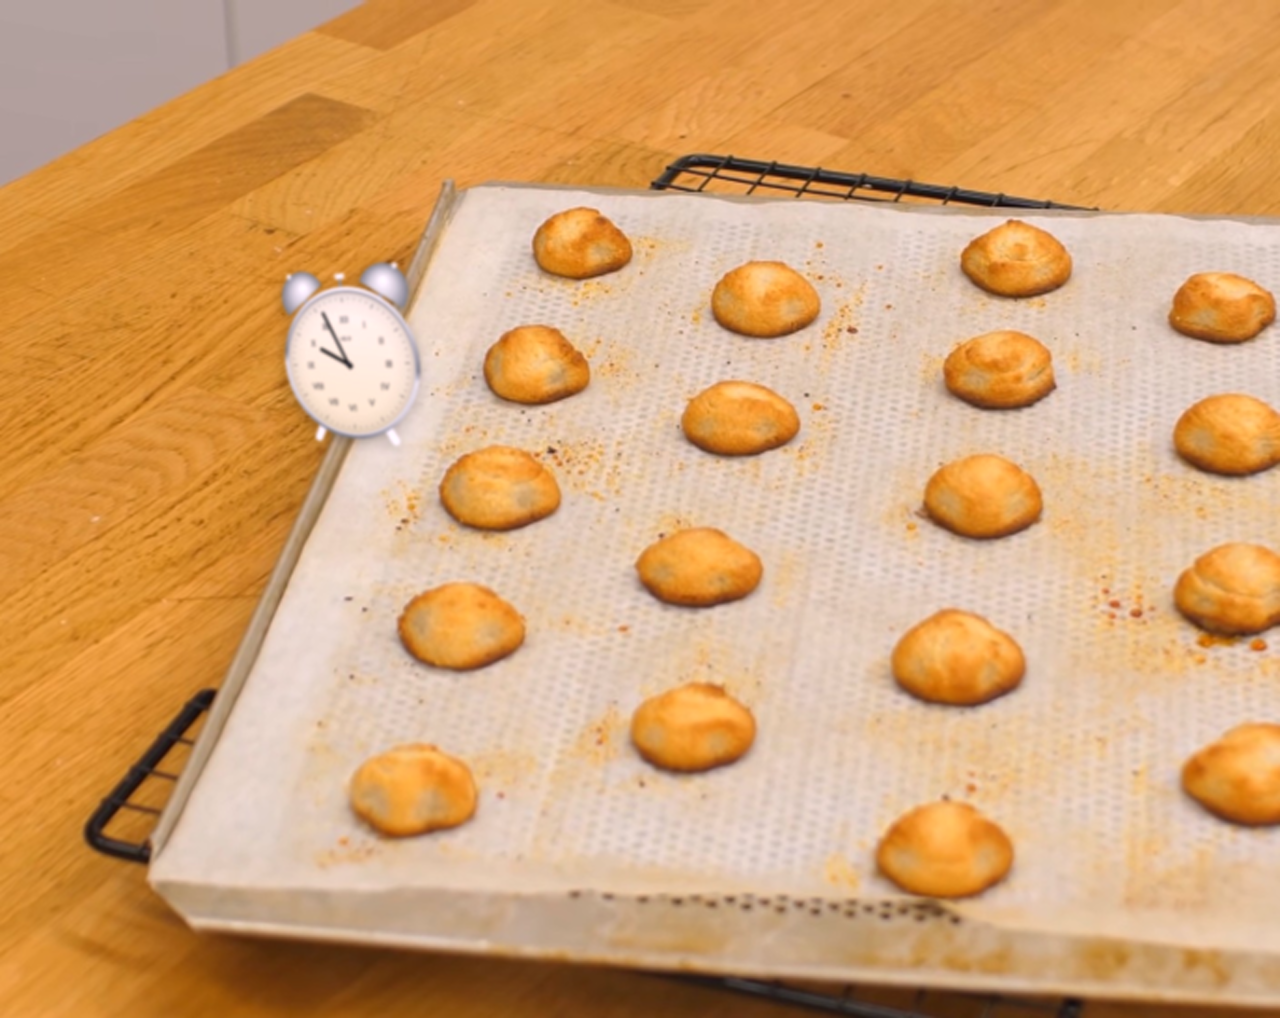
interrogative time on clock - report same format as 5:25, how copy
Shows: 9:56
